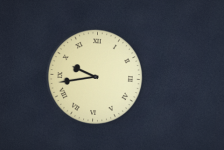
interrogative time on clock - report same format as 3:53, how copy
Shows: 9:43
